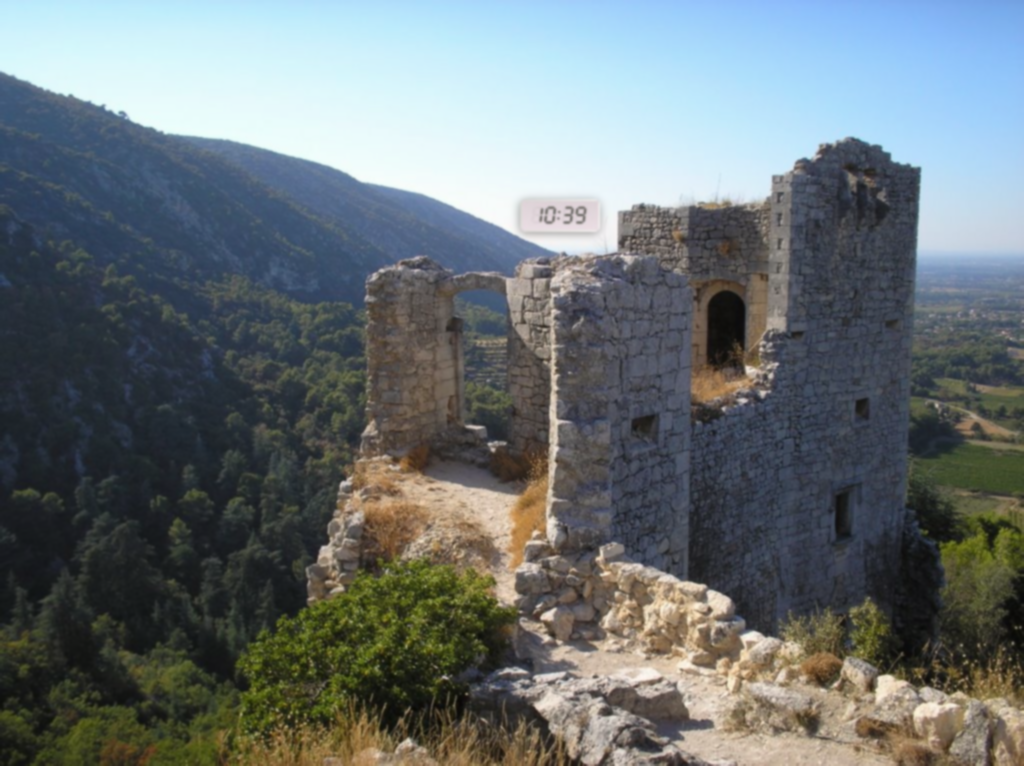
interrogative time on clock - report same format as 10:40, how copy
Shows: 10:39
